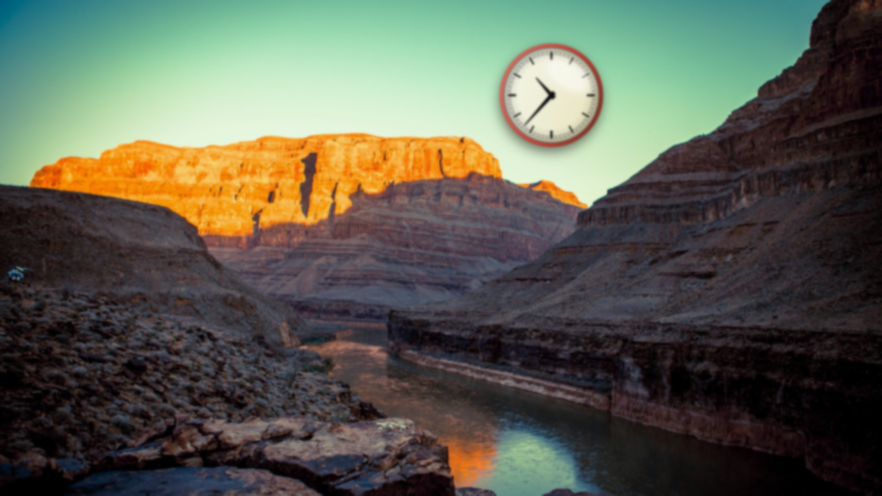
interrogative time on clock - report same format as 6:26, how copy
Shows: 10:37
